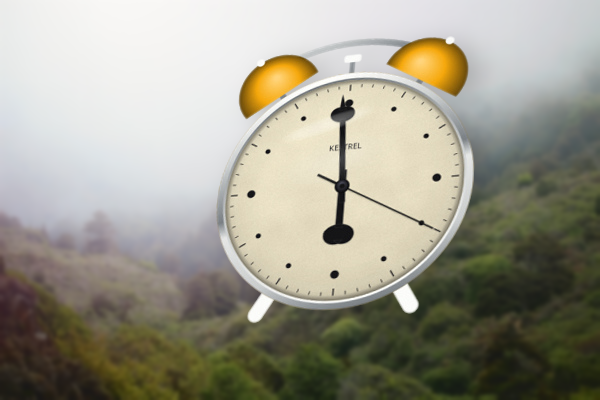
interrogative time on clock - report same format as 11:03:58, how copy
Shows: 5:59:20
